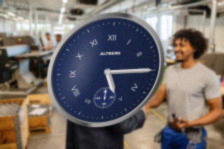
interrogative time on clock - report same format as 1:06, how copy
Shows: 5:15
